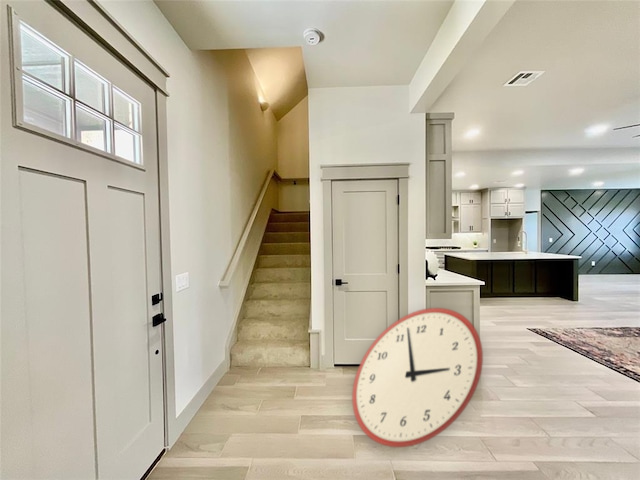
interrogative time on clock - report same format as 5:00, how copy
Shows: 2:57
